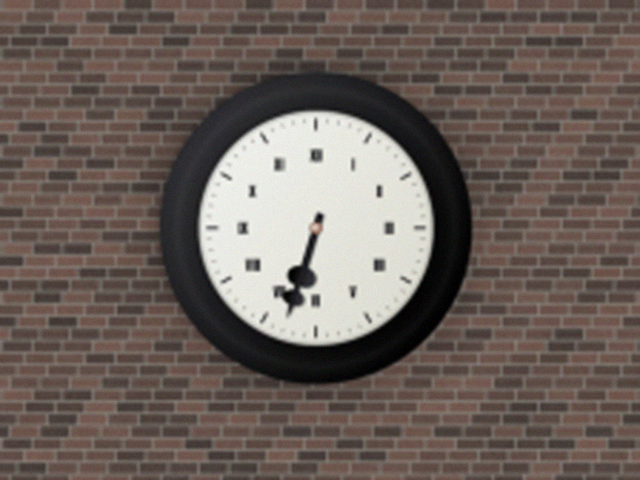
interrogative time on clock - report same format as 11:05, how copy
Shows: 6:33
